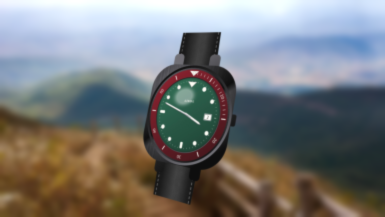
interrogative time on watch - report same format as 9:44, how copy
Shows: 3:48
